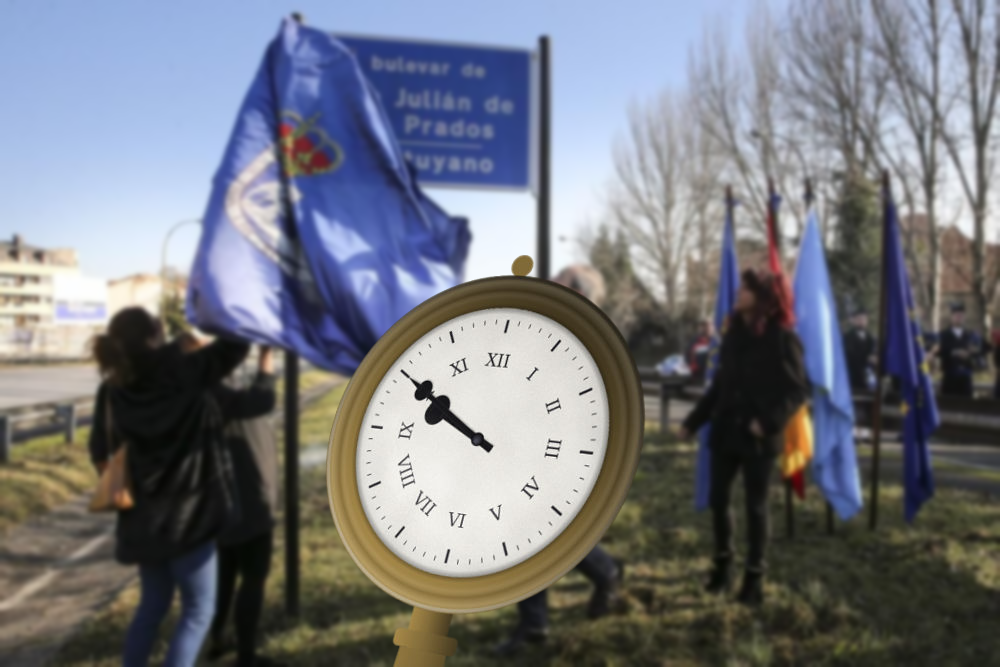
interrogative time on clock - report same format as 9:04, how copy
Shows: 9:50
